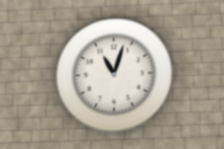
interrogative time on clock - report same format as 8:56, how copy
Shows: 11:03
